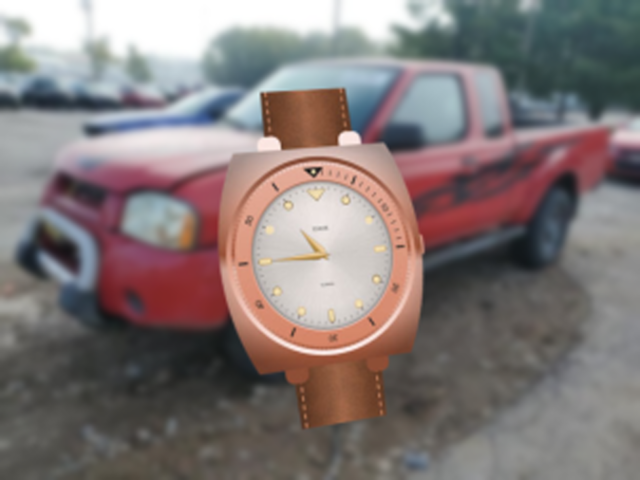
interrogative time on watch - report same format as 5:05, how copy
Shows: 10:45
